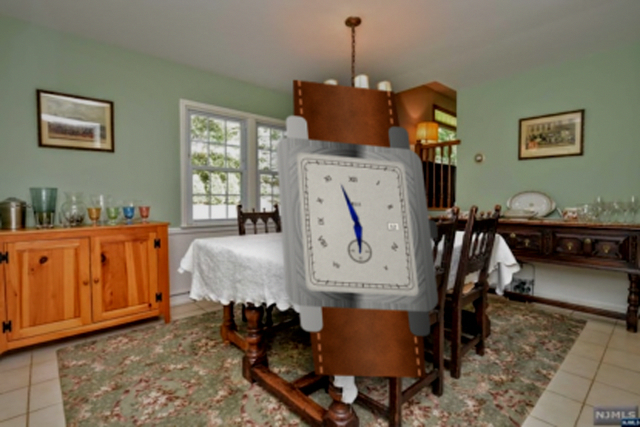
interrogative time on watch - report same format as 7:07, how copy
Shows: 5:57
